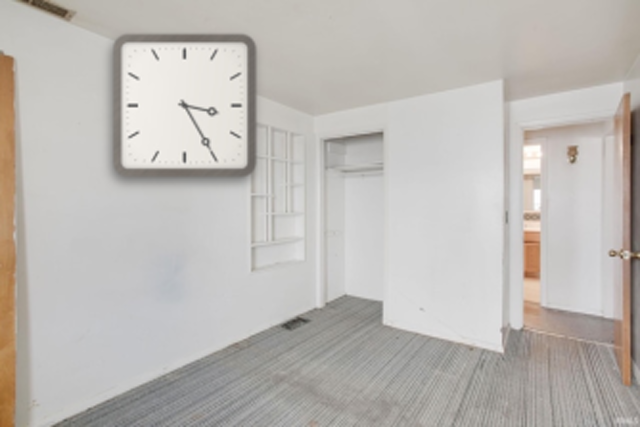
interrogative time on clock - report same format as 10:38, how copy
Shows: 3:25
